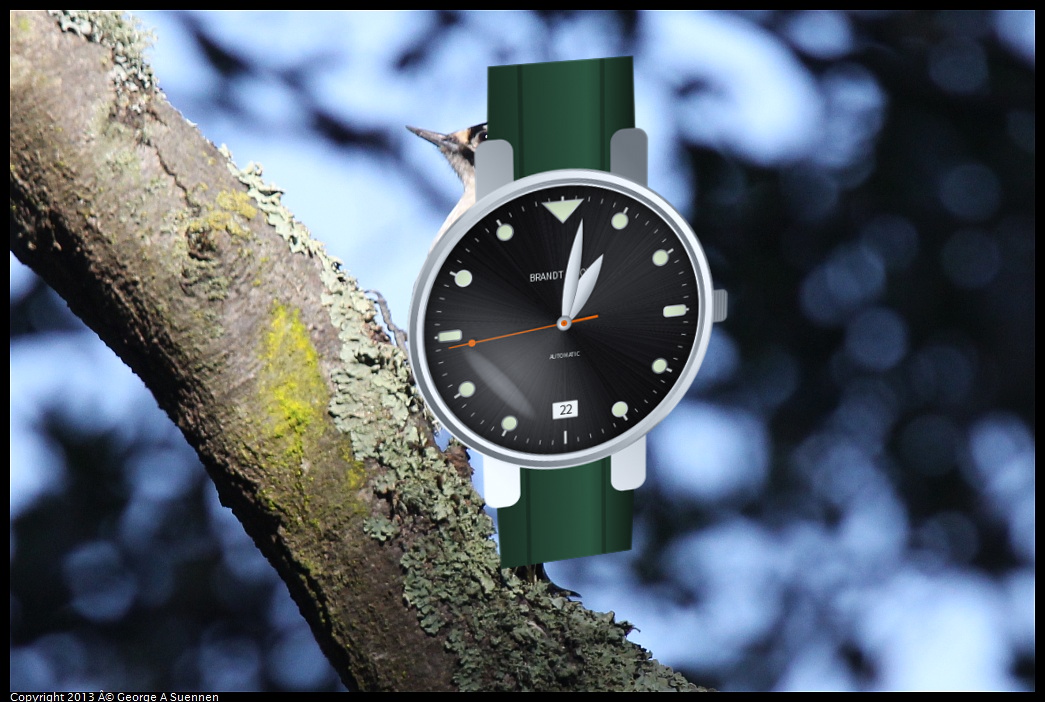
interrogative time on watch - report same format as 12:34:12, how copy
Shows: 1:01:44
